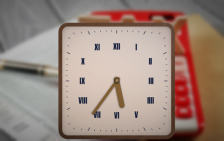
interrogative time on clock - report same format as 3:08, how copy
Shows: 5:36
